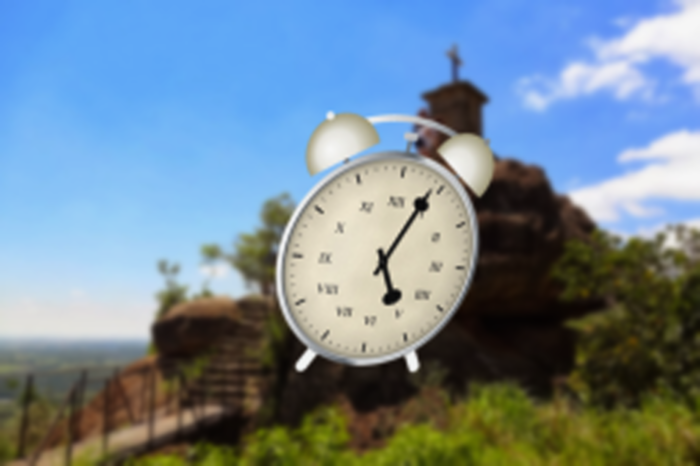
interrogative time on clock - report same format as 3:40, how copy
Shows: 5:04
